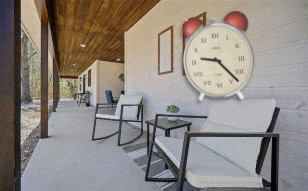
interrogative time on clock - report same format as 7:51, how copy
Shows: 9:23
